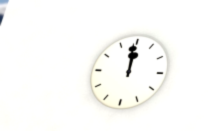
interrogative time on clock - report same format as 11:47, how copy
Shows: 11:59
